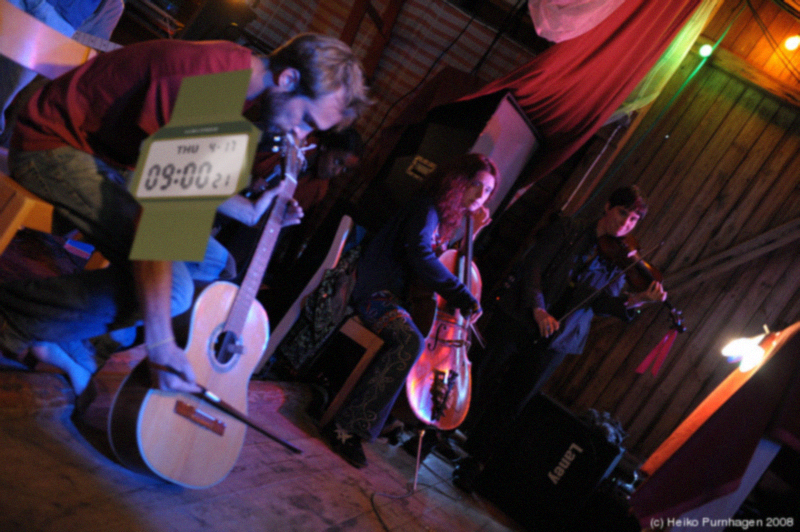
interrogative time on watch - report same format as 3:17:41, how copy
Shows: 9:00:21
